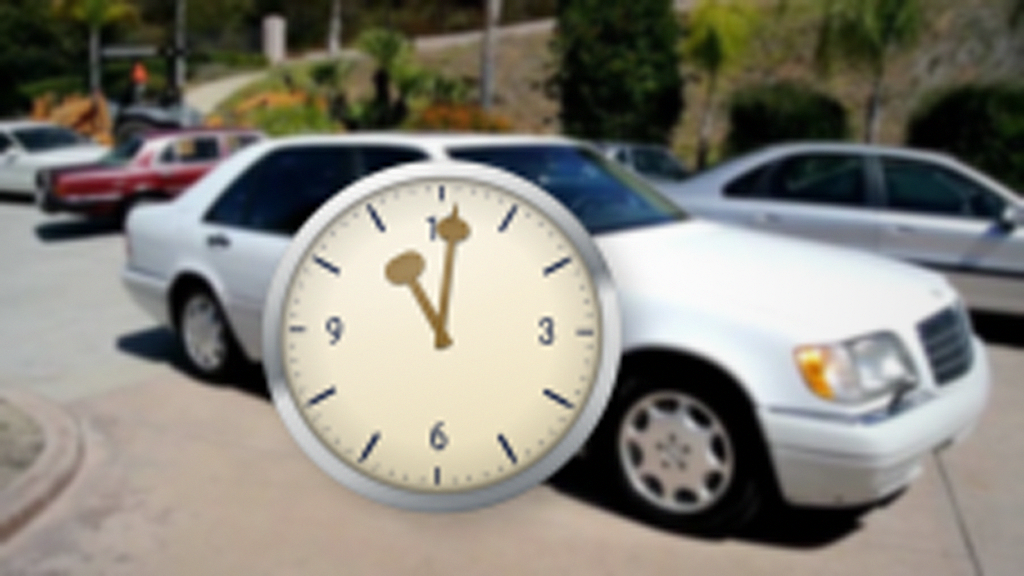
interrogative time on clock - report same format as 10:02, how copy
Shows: 11:01
